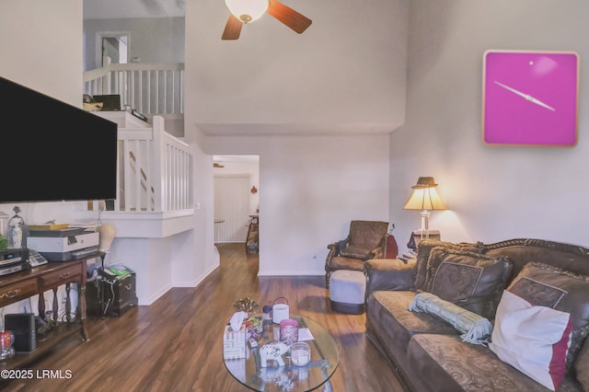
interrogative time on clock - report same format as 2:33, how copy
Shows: 3:49
